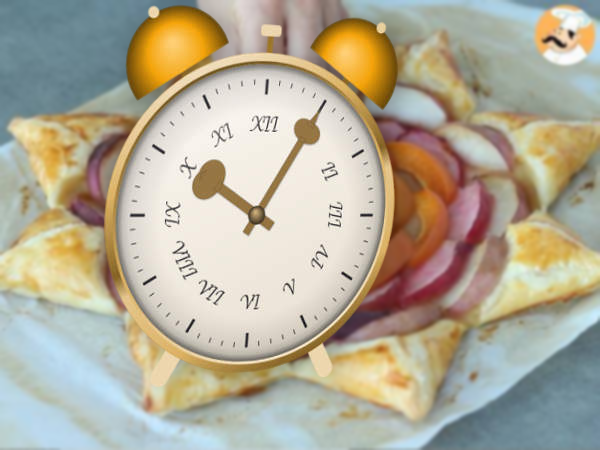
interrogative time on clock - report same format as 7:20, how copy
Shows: 10:05
